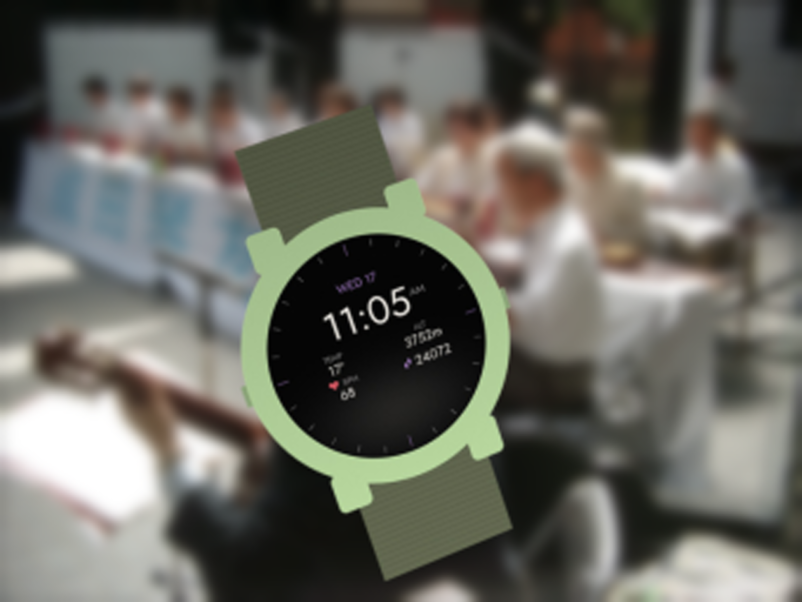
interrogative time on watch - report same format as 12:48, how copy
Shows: 11:05
